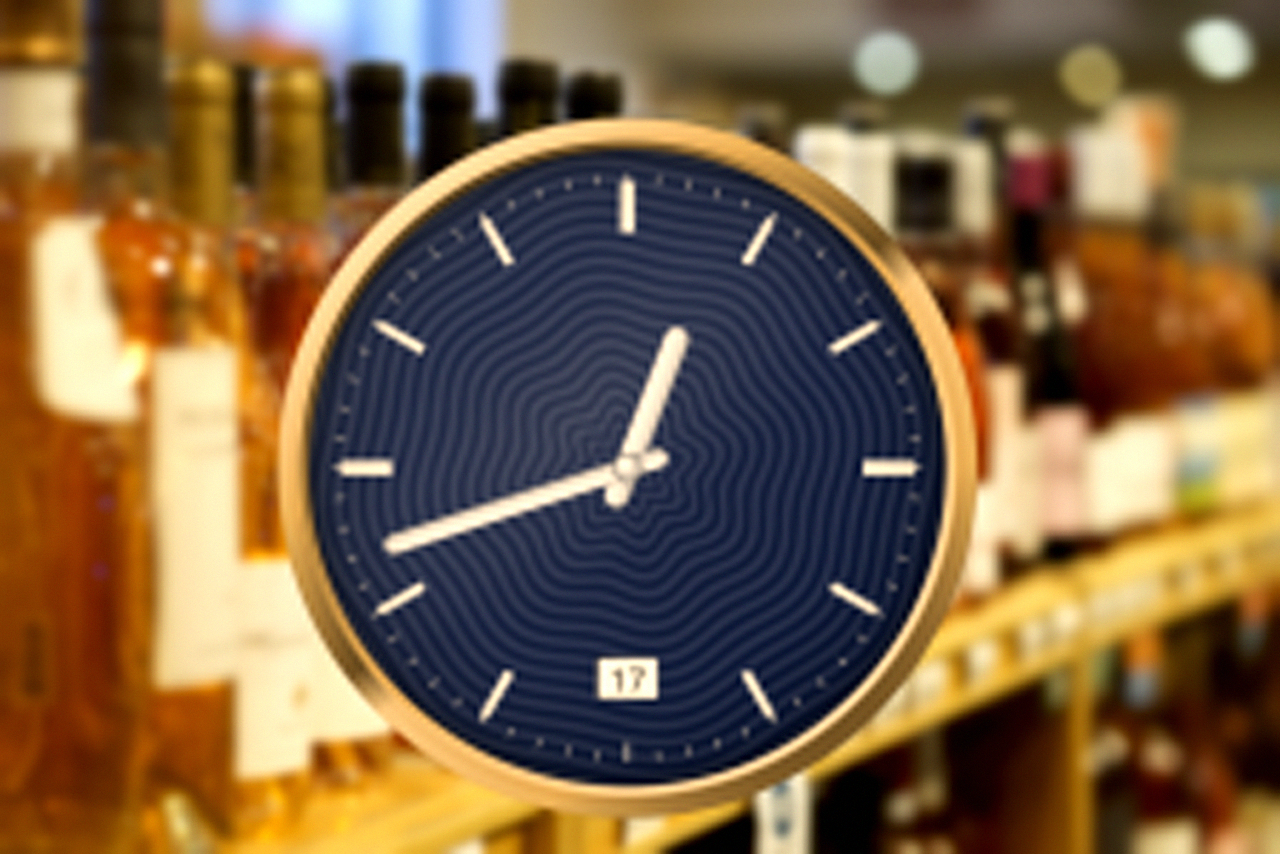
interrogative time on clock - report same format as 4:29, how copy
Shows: 12:42
